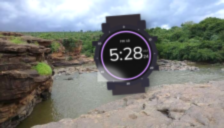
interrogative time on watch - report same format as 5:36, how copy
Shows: 5:28
